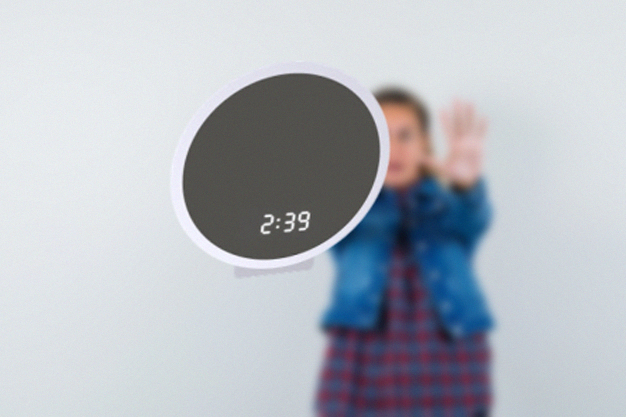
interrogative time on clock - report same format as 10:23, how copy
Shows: 2:39
